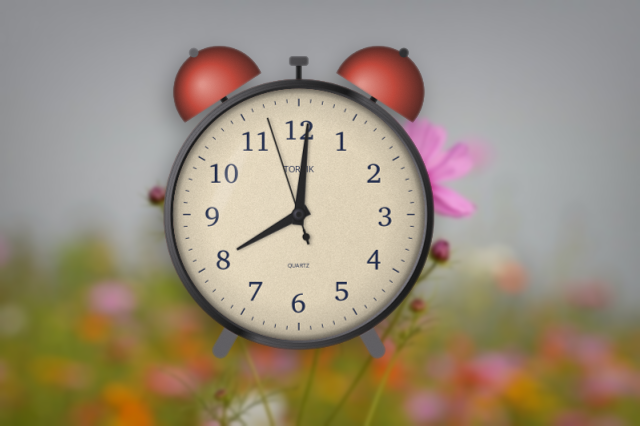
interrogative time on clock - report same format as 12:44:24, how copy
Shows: 8:00:57
